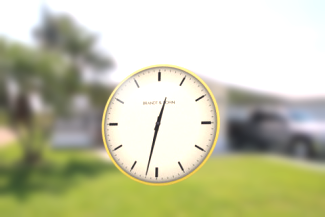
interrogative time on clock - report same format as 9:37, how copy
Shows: 12:32
